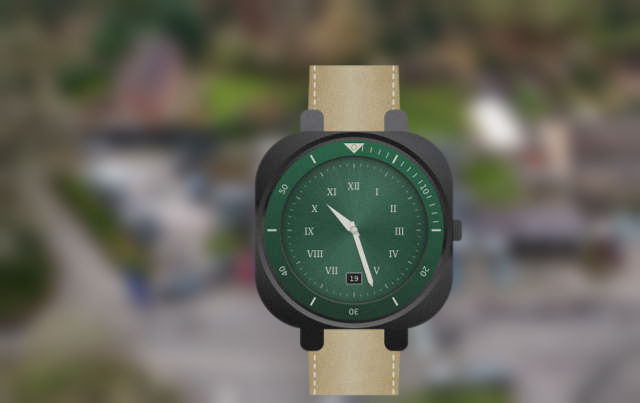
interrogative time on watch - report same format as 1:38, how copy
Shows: 10:27
